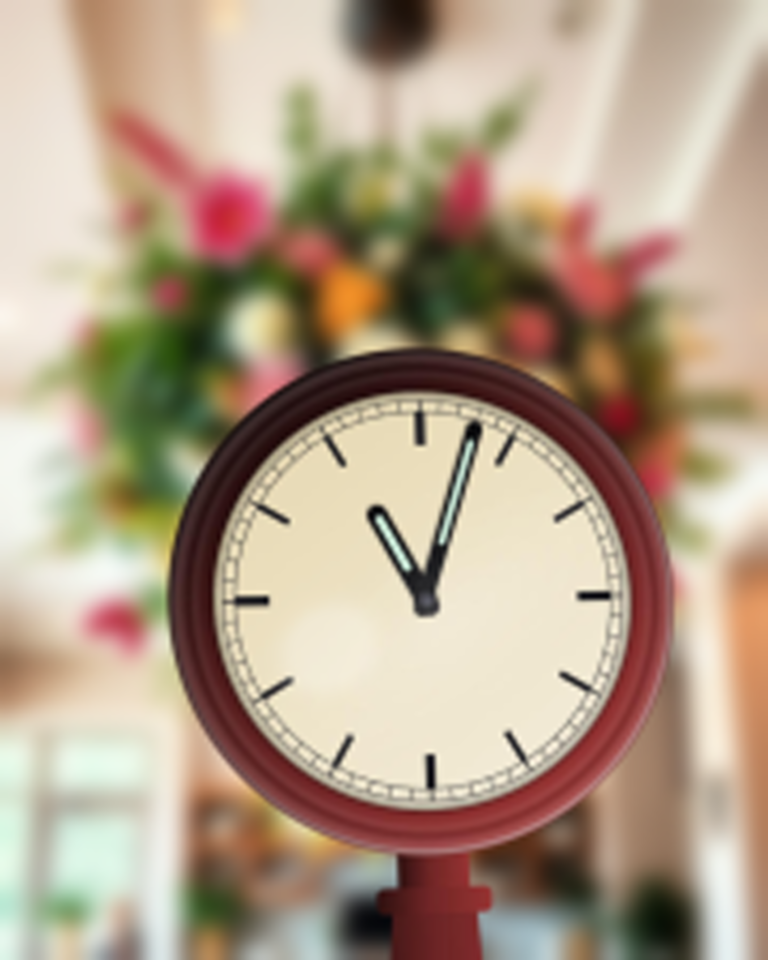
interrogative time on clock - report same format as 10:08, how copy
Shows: 11:03
